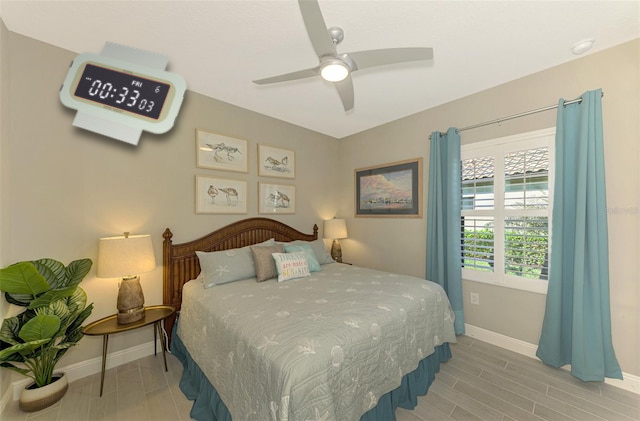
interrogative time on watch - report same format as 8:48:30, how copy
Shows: 0:33:03
